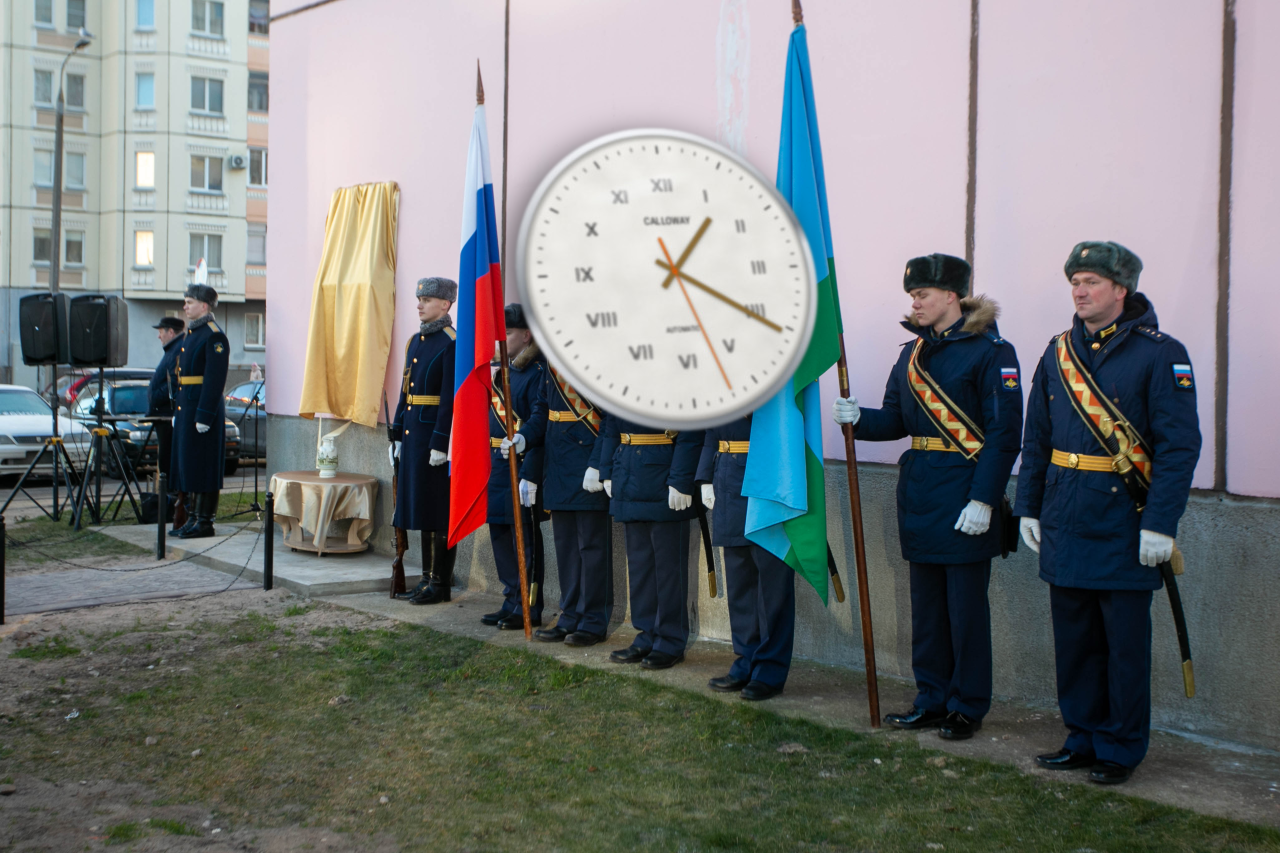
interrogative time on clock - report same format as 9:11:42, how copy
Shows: 1:20:27
